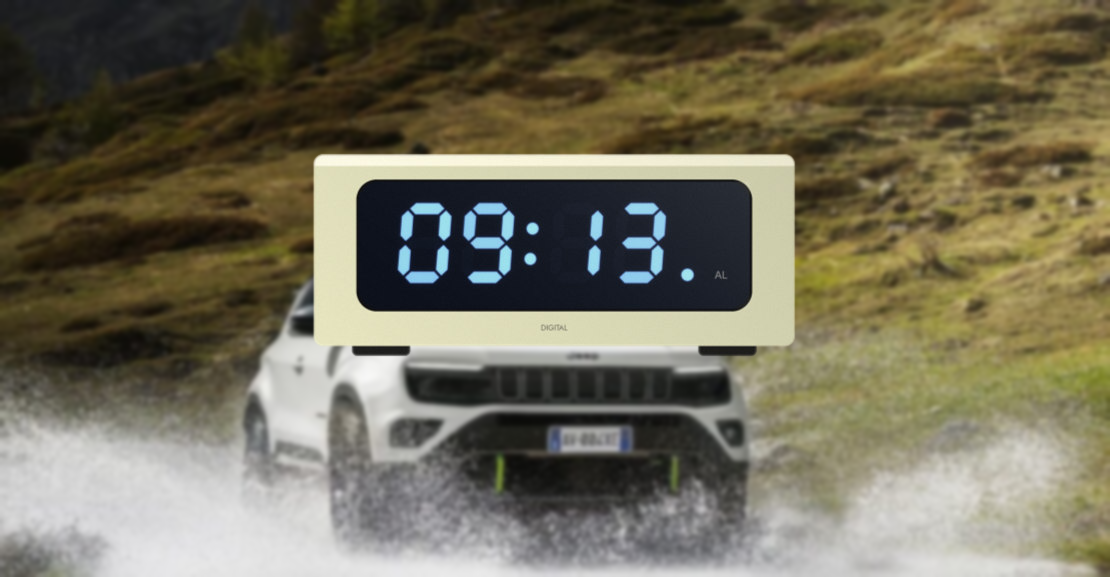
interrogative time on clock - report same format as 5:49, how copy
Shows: 9:13
